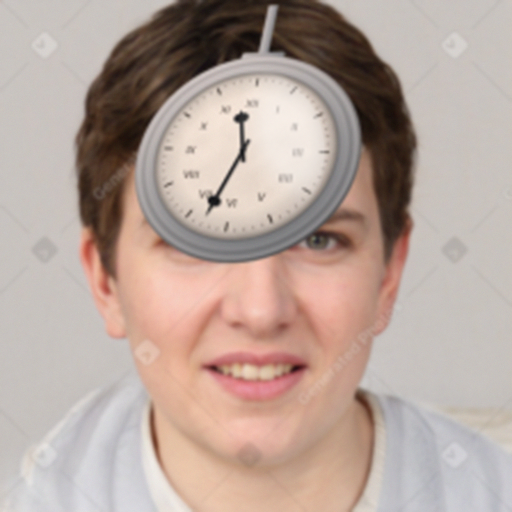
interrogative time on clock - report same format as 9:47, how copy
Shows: 11:33
